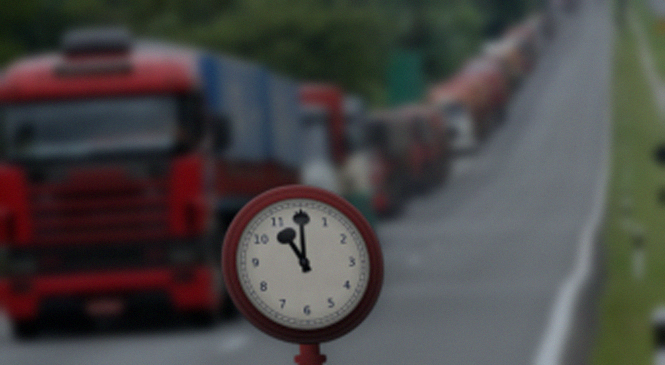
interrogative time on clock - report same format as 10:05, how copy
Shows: 11:00
